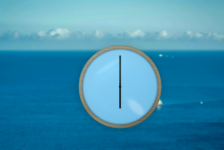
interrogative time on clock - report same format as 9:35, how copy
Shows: 6:00
